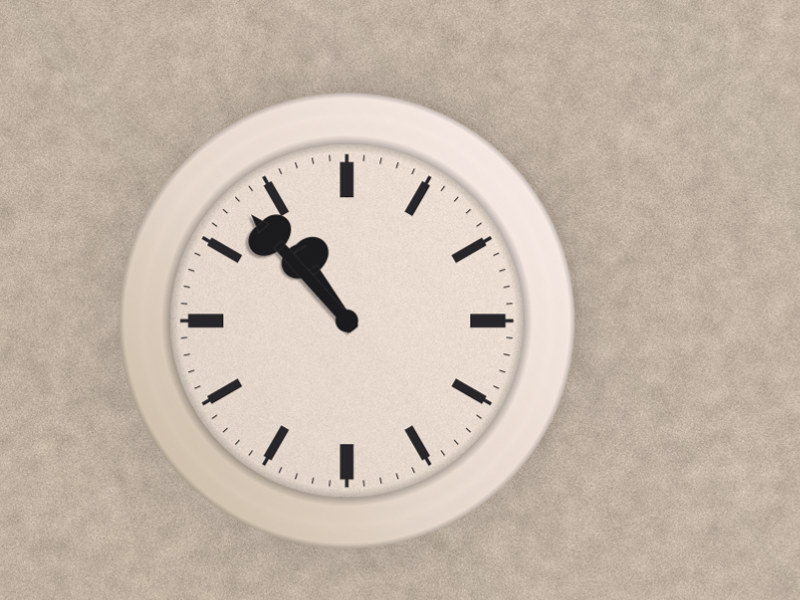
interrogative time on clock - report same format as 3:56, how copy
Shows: 10:53
